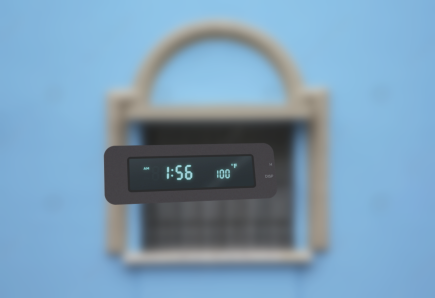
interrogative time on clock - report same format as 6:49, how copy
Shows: 1:56
